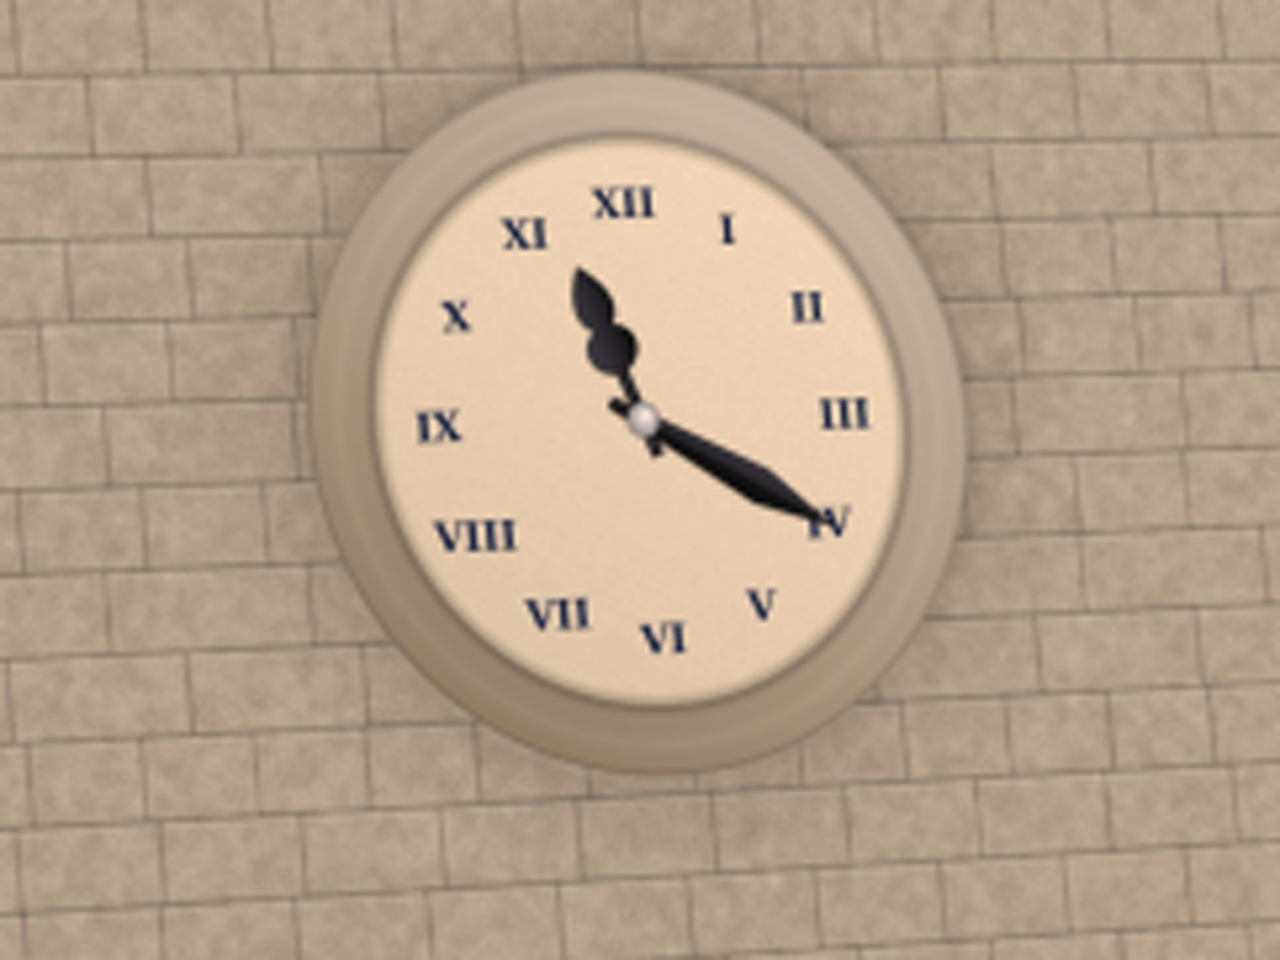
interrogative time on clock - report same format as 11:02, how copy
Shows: 11:20
